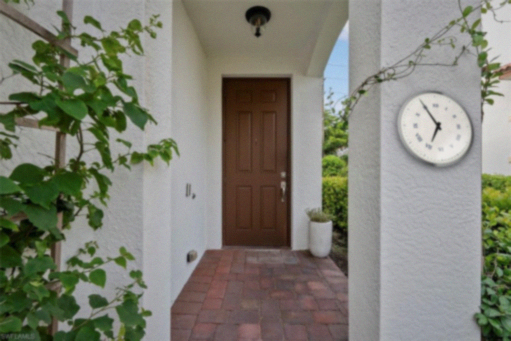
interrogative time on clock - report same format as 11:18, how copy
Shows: 6:55
